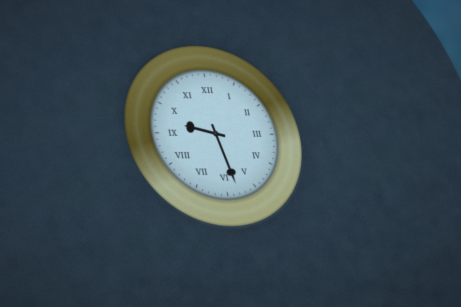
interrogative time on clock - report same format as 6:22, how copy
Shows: 9:28
